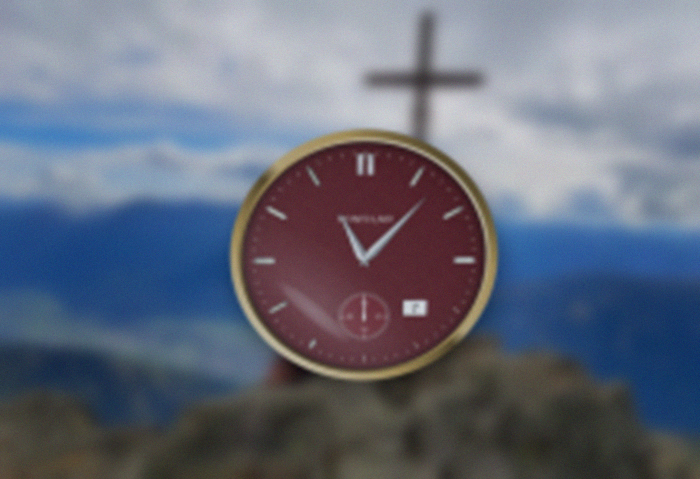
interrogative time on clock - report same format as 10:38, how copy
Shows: 11:07
